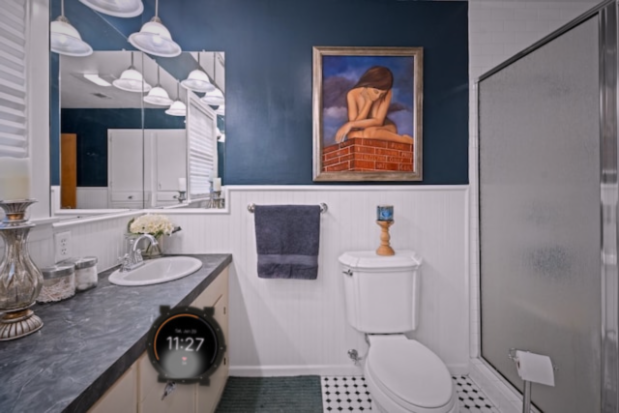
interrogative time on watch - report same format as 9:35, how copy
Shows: 11:27
